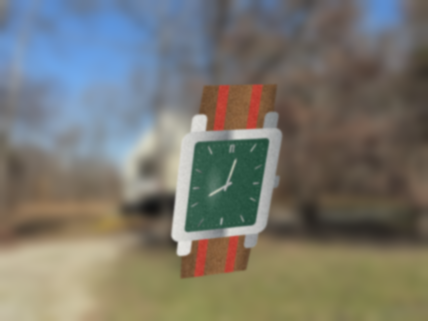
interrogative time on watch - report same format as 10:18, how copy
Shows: 8:02
